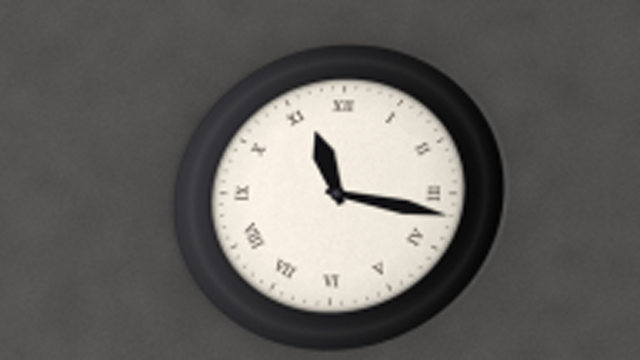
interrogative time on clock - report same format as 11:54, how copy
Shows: 11:17
